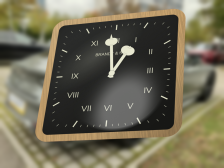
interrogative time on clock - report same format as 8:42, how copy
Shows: 12:59
